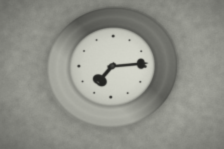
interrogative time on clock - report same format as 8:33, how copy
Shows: 7:14
